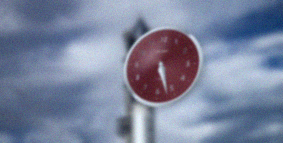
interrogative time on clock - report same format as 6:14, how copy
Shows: 5:27
